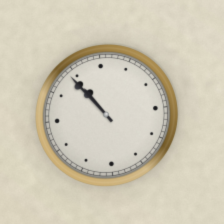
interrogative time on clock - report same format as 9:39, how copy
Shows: 10:54
